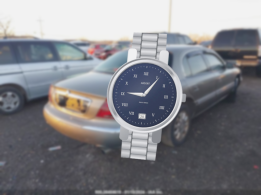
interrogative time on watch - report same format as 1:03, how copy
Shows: 9:06
